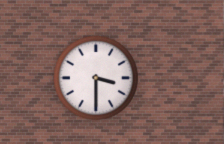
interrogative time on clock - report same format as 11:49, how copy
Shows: 3:30
